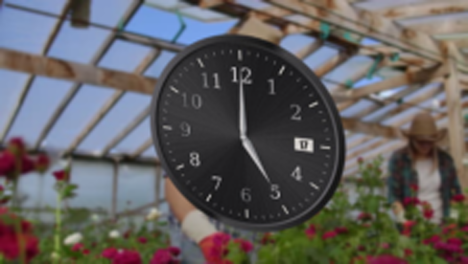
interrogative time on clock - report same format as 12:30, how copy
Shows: 5:00
